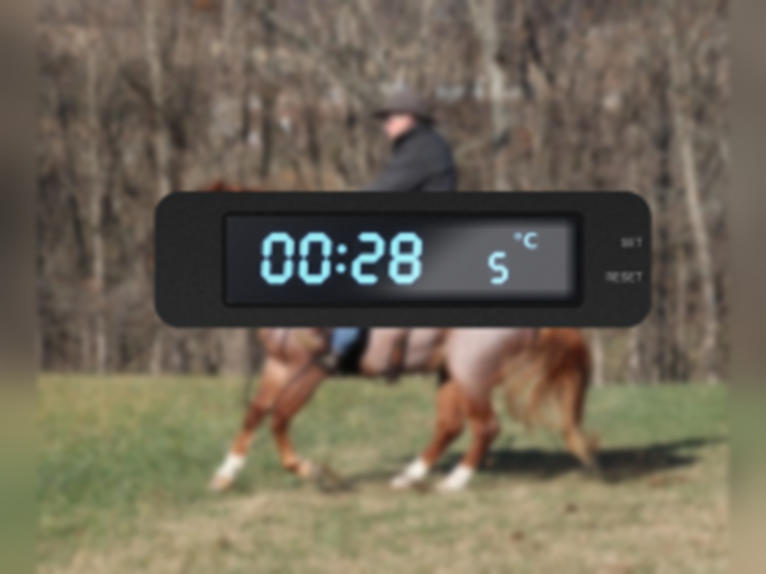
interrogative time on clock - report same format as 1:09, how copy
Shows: 0:28
